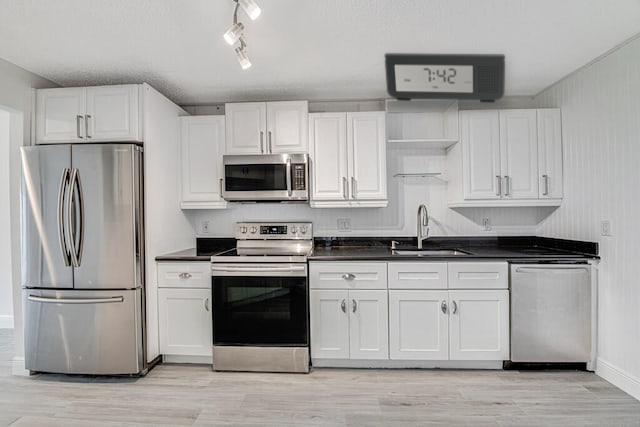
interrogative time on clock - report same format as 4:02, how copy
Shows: 7:42
